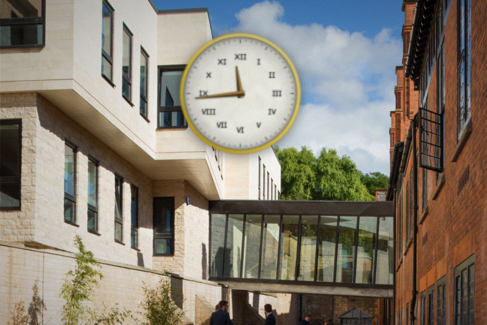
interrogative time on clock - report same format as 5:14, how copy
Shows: 11:44
